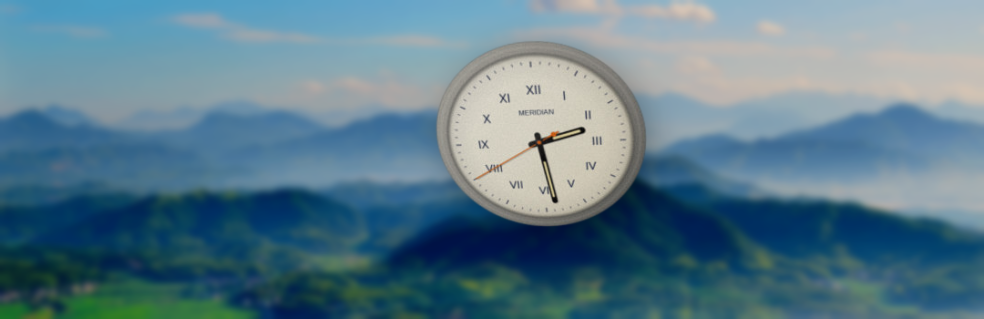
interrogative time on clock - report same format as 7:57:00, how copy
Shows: 2:28:40
